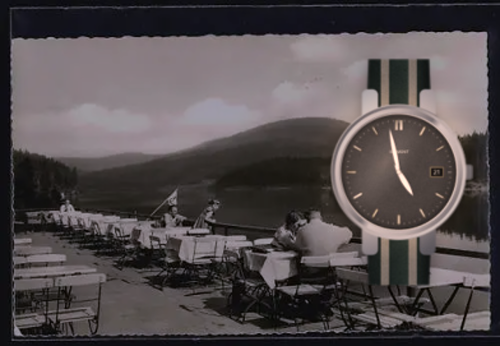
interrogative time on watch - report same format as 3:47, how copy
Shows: 4:58
